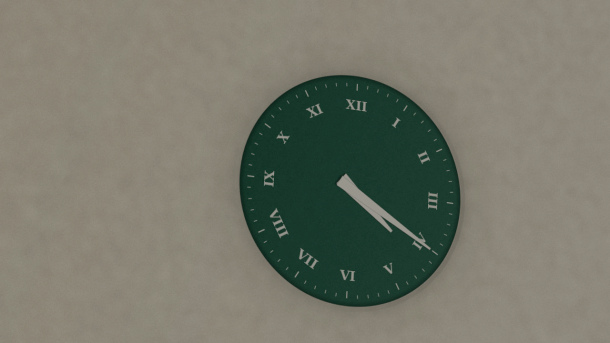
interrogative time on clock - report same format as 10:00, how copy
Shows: 4:20
